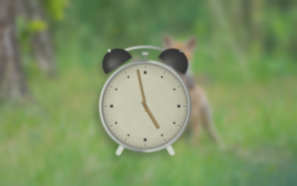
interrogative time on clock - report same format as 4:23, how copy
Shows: 4:58
